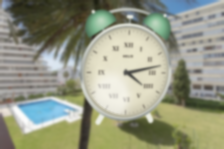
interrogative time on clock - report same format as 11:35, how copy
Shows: 4:13
